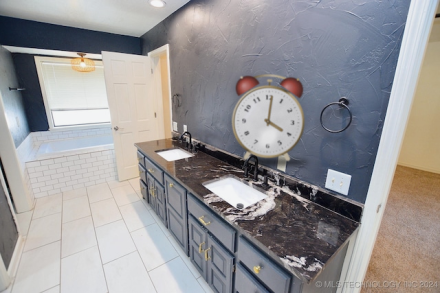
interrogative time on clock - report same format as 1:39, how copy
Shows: 4:01
